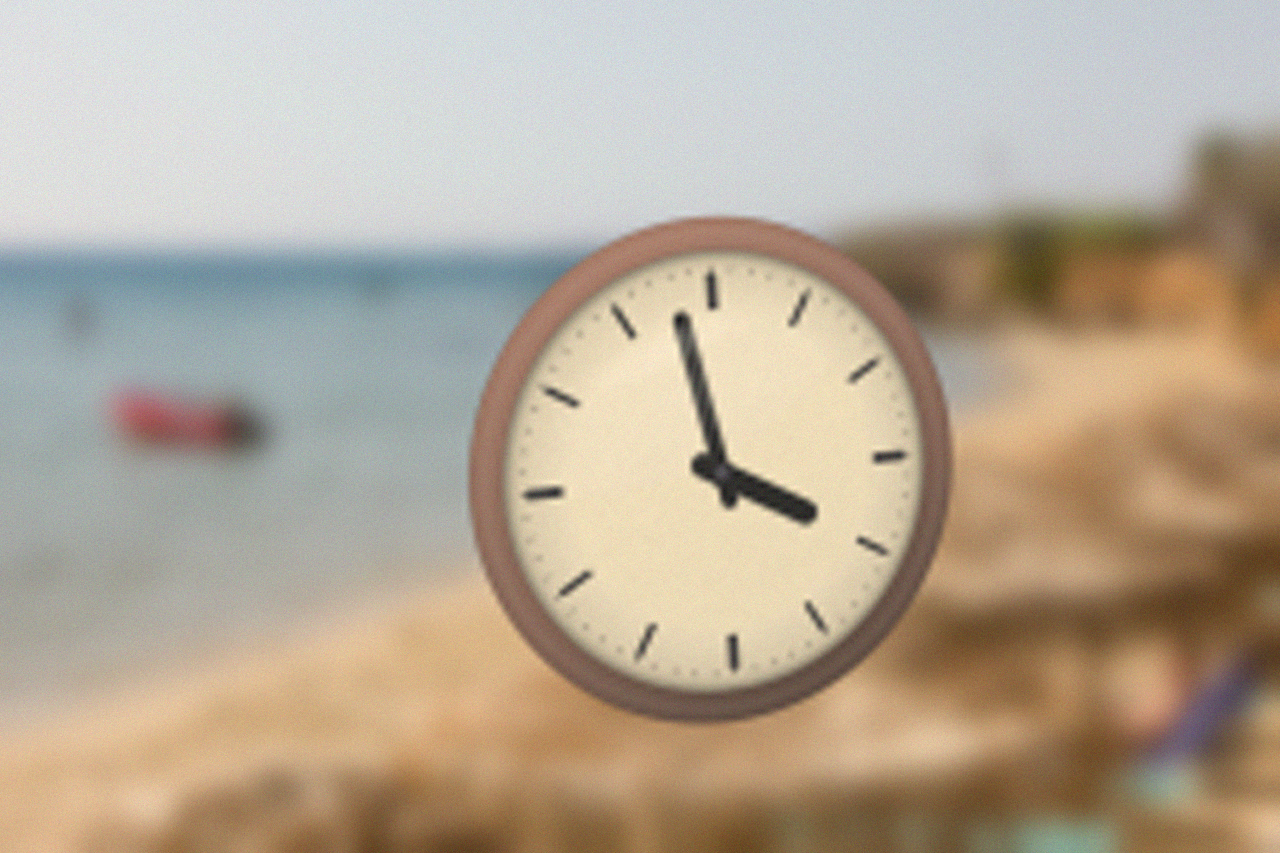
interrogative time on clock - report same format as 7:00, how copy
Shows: 3:58
